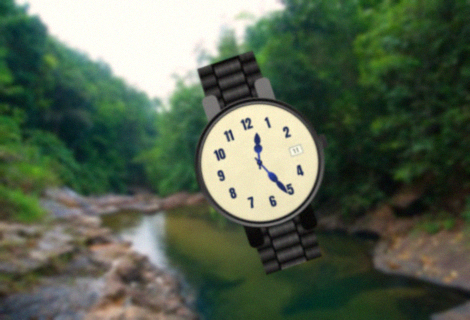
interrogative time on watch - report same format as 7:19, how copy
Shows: 12:26
